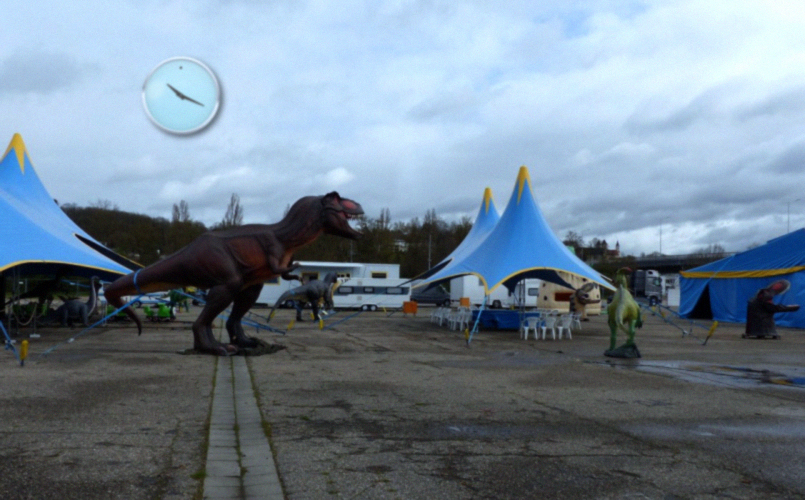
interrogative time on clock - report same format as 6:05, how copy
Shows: 10:19
